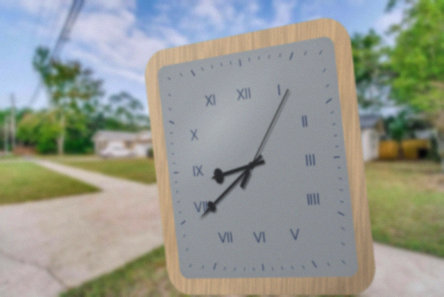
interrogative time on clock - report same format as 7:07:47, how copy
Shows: 8:39:06
